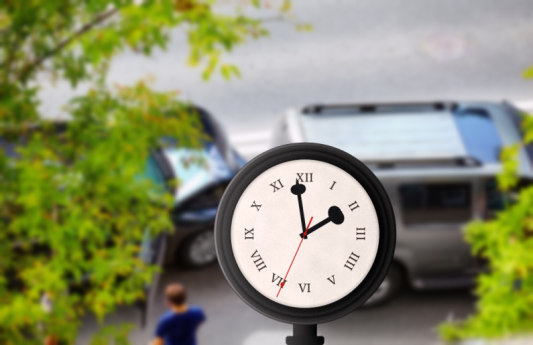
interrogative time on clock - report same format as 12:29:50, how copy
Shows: 1:58:34
